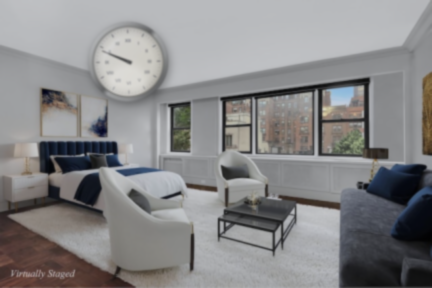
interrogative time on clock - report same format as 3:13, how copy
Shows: 9:49
